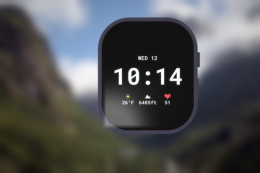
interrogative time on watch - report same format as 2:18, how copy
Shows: 10:14
